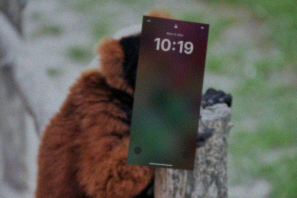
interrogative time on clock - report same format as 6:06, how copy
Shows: 10:19
